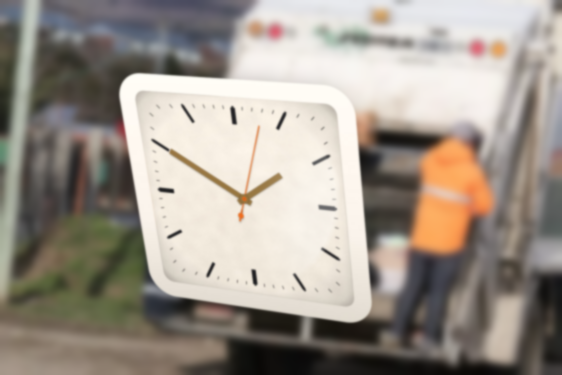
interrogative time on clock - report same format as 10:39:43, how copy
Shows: 1:50:03
